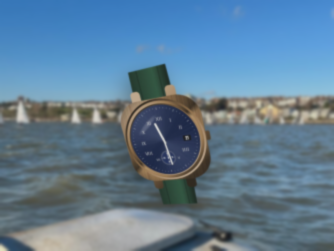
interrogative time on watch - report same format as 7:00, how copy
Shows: 11:29
